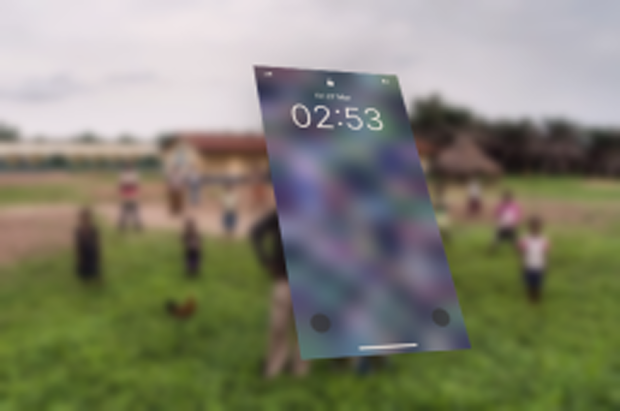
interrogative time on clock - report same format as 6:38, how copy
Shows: 2:53
